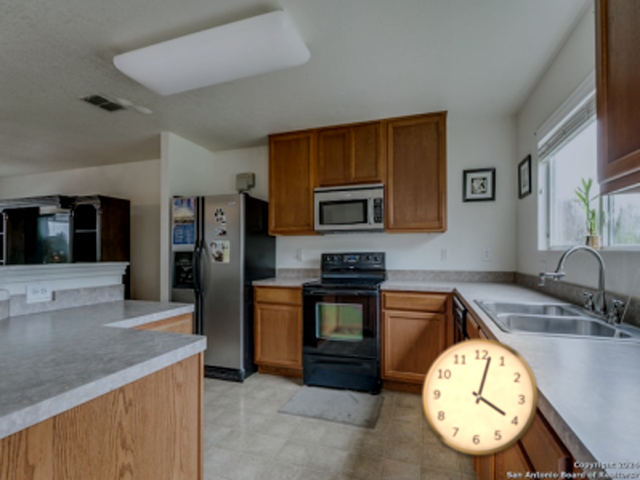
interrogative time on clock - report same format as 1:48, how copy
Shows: 4:02
